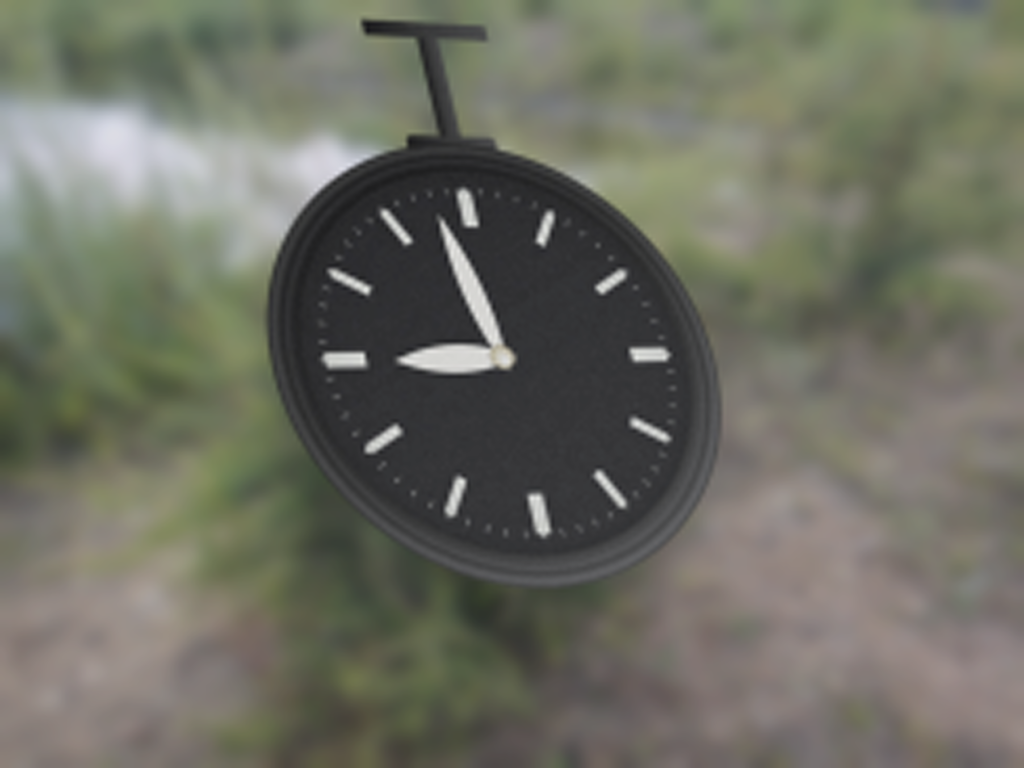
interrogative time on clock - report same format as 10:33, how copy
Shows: 8:58
